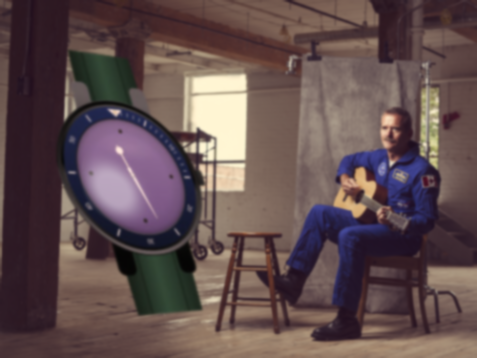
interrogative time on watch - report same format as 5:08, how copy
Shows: 11:27
